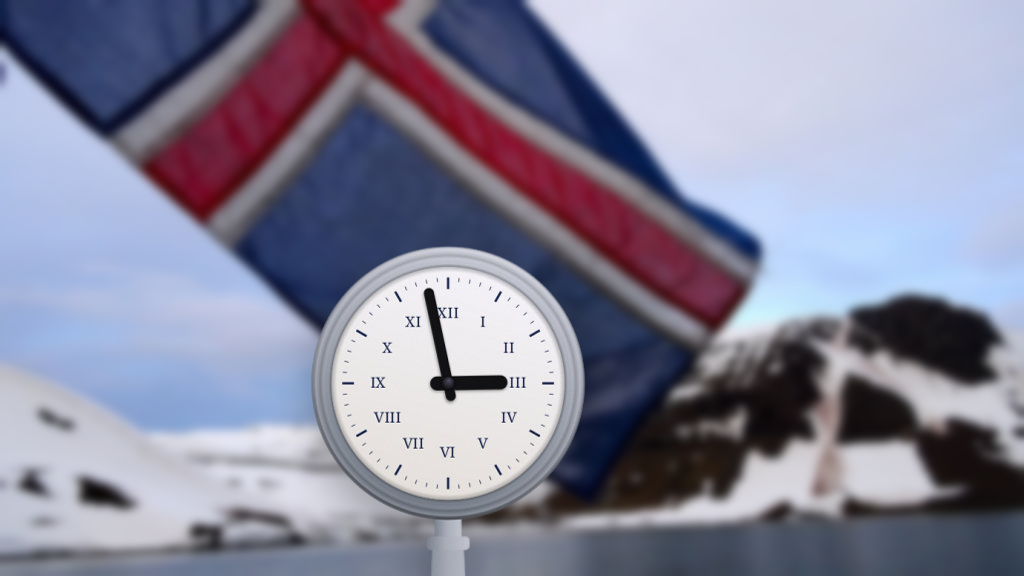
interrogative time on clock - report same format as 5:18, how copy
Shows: 2:58
